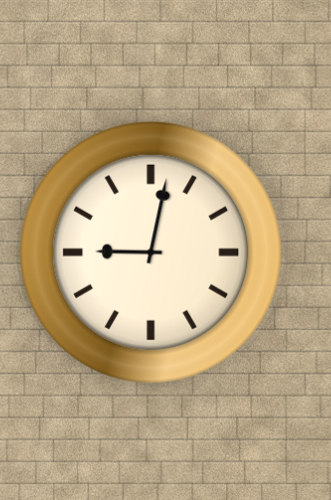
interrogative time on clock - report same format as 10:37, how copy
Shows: 9:02
